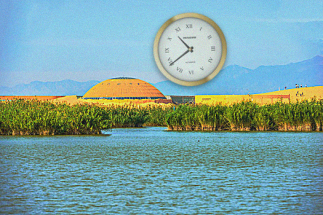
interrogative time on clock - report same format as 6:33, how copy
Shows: 10:39
